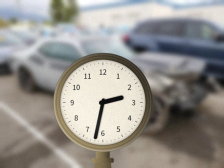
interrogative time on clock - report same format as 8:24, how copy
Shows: 2:32
